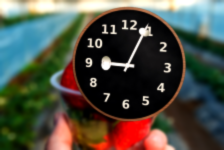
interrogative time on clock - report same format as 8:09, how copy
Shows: 9:04
